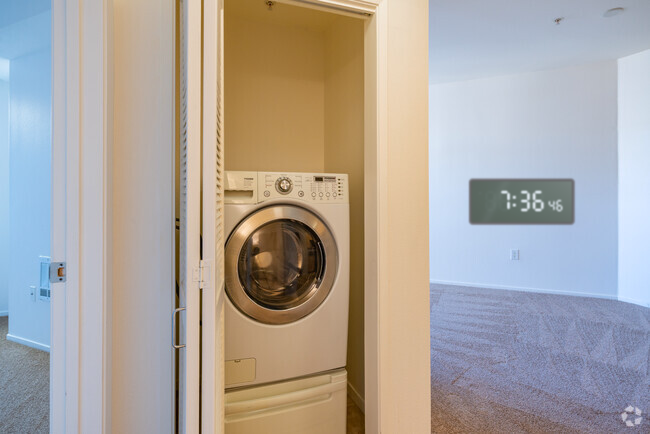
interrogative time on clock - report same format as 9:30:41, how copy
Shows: 7:36:46
